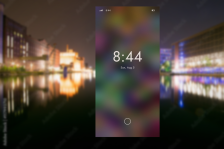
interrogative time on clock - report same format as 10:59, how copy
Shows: 8:44
